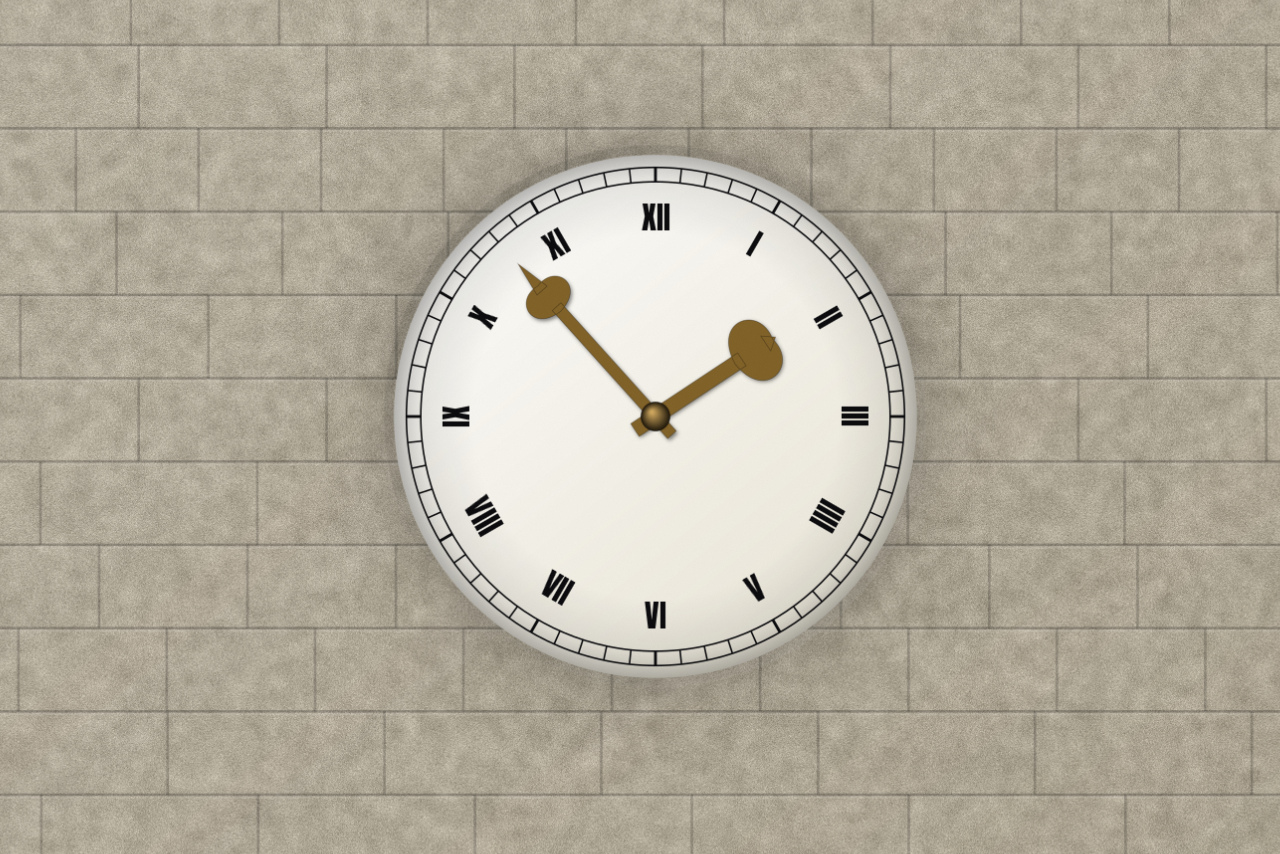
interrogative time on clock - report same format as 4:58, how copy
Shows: 1:53
